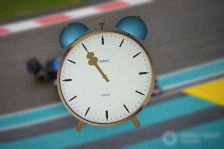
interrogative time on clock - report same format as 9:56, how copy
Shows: 10:55
